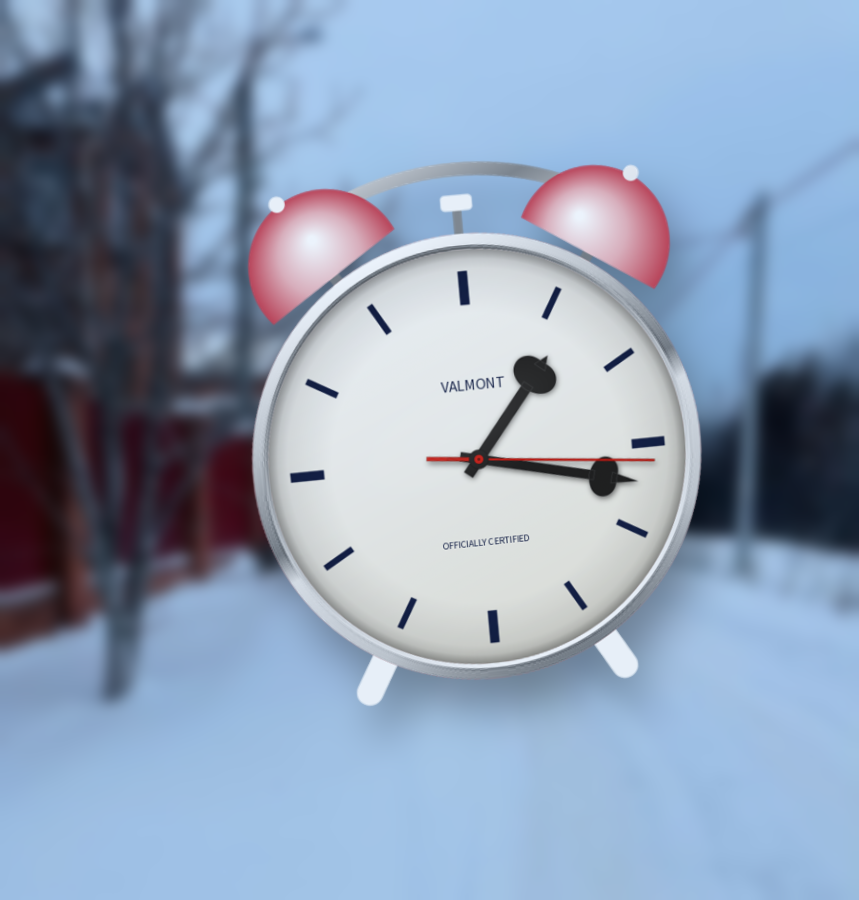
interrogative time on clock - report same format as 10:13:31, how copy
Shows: 1:17:16
